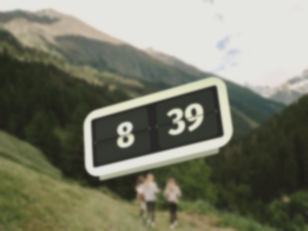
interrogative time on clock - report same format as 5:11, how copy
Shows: 8:39
